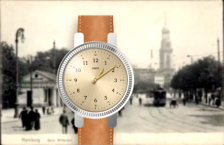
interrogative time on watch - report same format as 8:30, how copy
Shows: 1:09
